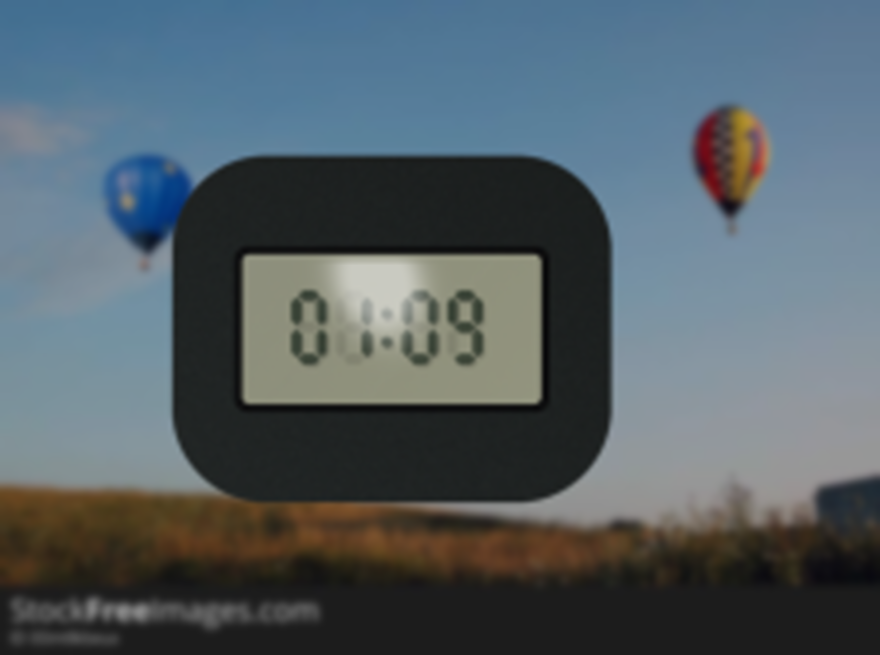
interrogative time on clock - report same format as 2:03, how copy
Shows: 1:09
